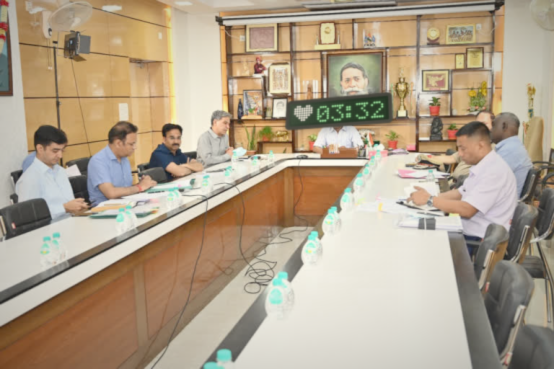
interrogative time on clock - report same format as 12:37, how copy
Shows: 3:32
